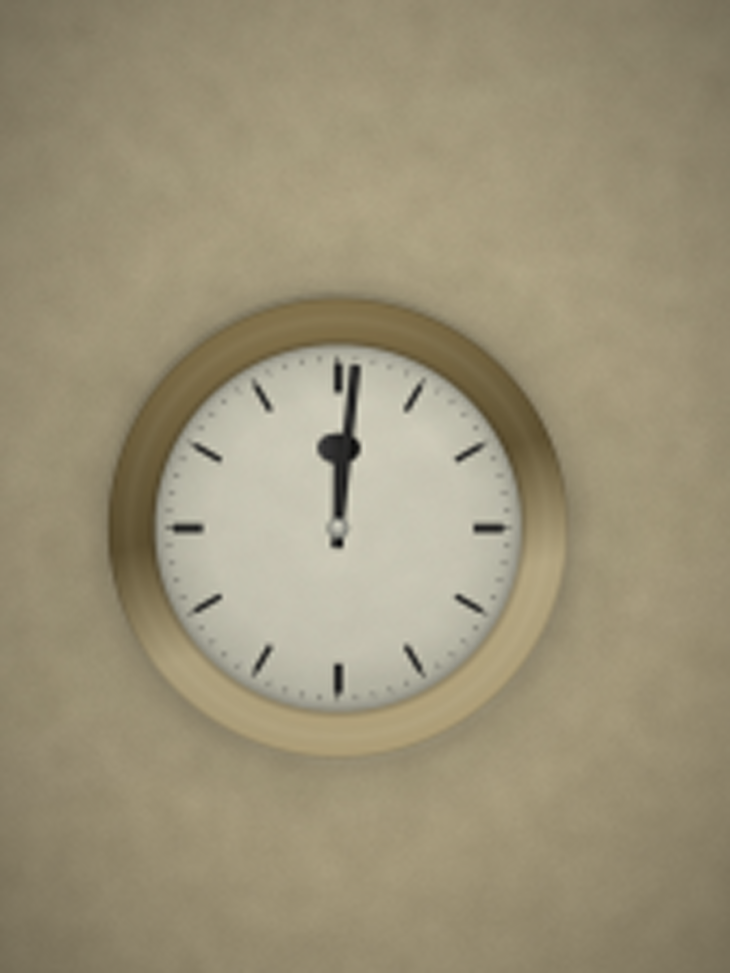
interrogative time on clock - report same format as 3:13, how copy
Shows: 12:01
